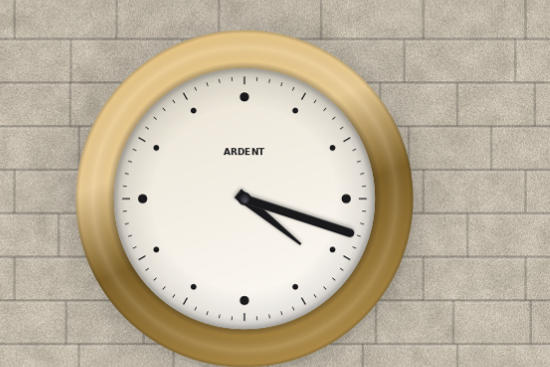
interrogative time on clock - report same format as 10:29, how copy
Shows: 4:18
